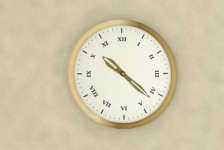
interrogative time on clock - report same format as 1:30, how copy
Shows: 10:22
